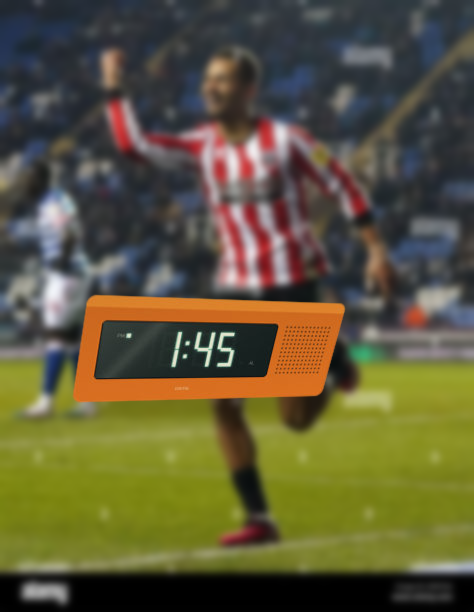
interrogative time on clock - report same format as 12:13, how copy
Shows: 1:45
